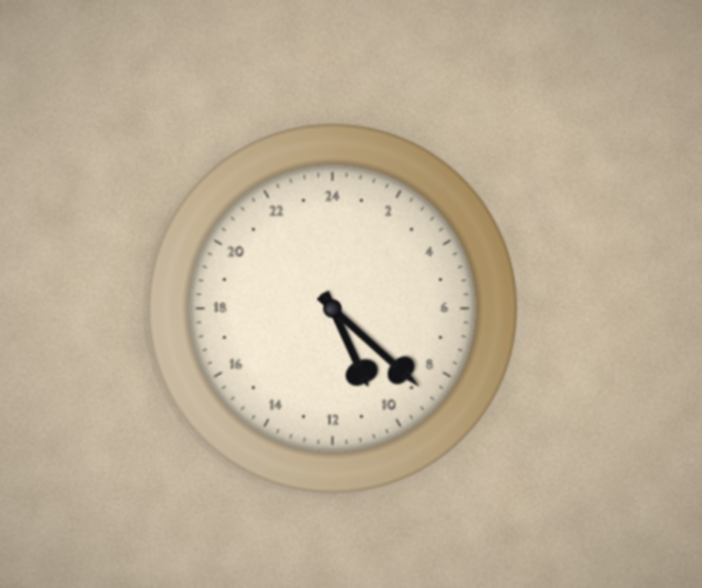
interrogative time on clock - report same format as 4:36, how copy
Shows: 10:22
